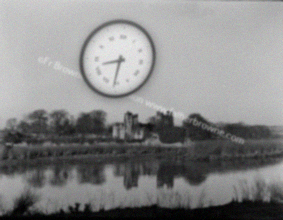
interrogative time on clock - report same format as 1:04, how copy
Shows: 8:31
